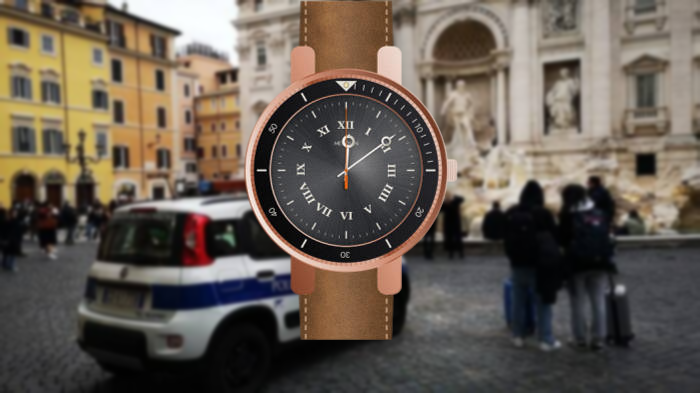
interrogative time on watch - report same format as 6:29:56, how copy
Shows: 12:09:00
